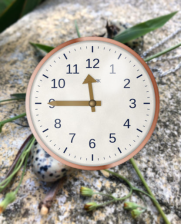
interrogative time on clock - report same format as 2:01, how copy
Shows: 11:45
